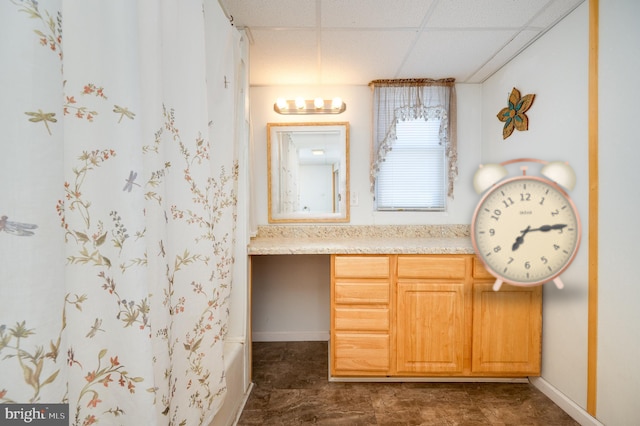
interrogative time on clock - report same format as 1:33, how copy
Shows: 7:14
